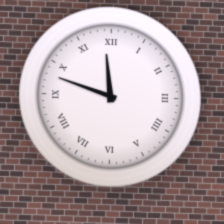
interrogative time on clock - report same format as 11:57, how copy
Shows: 11:48
